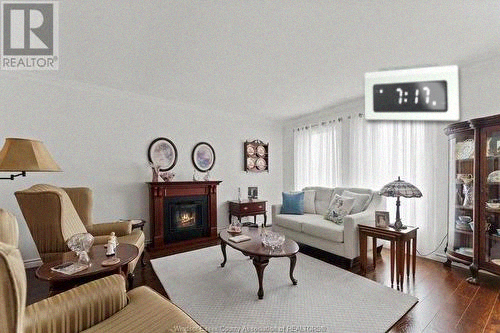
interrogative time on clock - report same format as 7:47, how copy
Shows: 7:17
